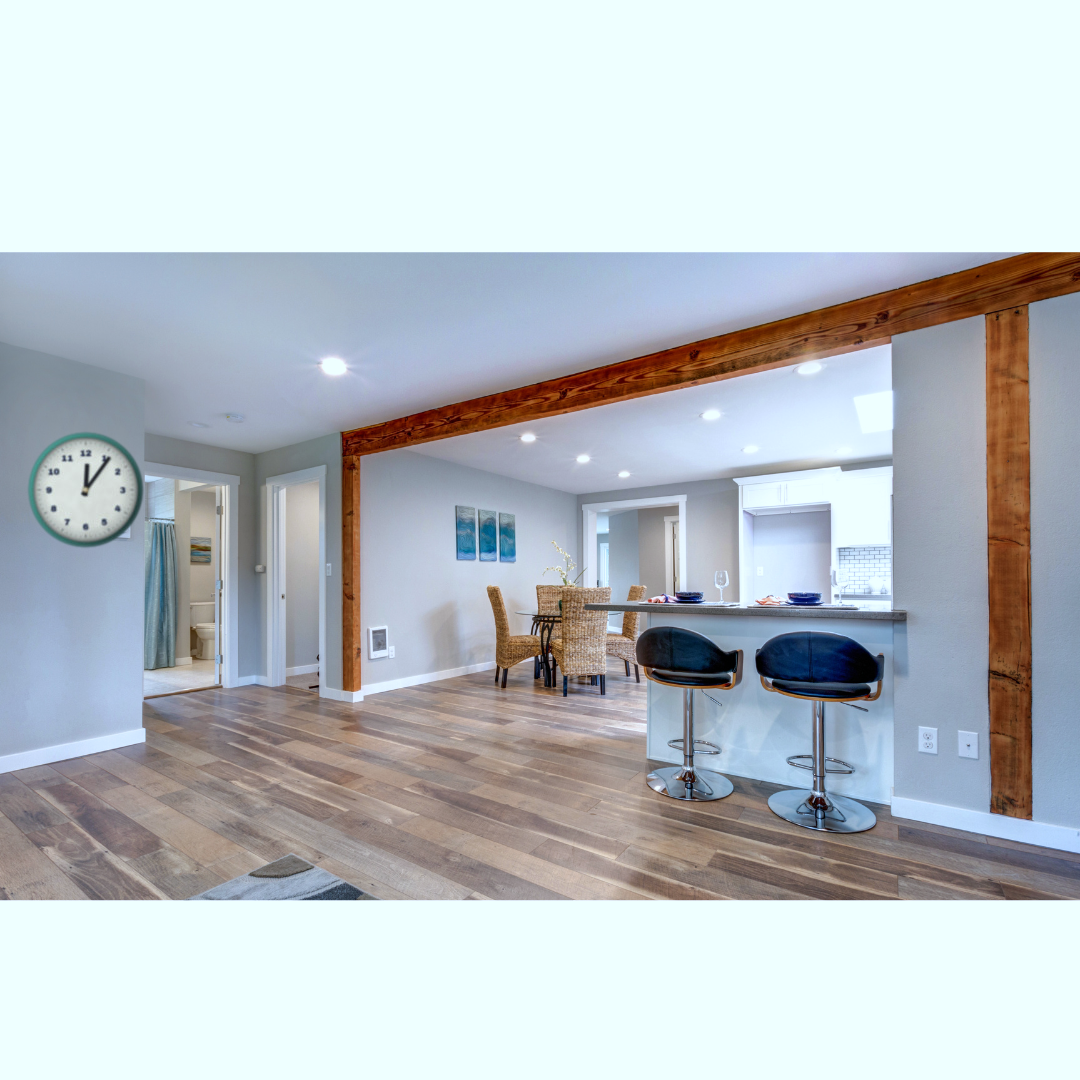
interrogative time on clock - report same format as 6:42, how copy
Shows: 12:06
